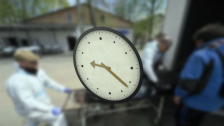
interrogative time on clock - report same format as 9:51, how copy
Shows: 9:22
